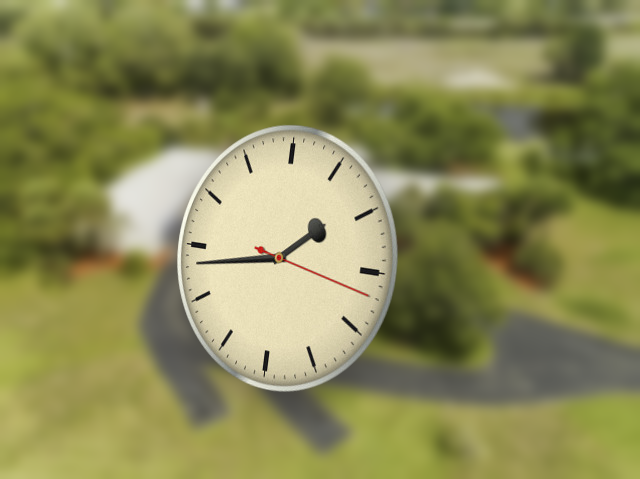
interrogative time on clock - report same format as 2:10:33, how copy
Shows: 1:43:17
